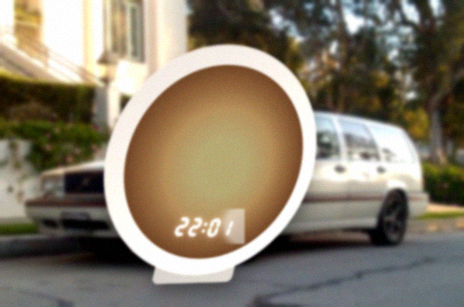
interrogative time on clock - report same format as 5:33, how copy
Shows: 22:01
